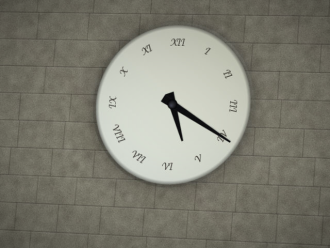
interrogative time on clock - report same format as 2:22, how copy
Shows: 5:20
